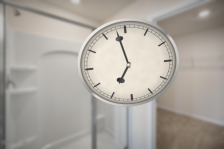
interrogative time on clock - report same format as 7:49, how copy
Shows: 6:58
